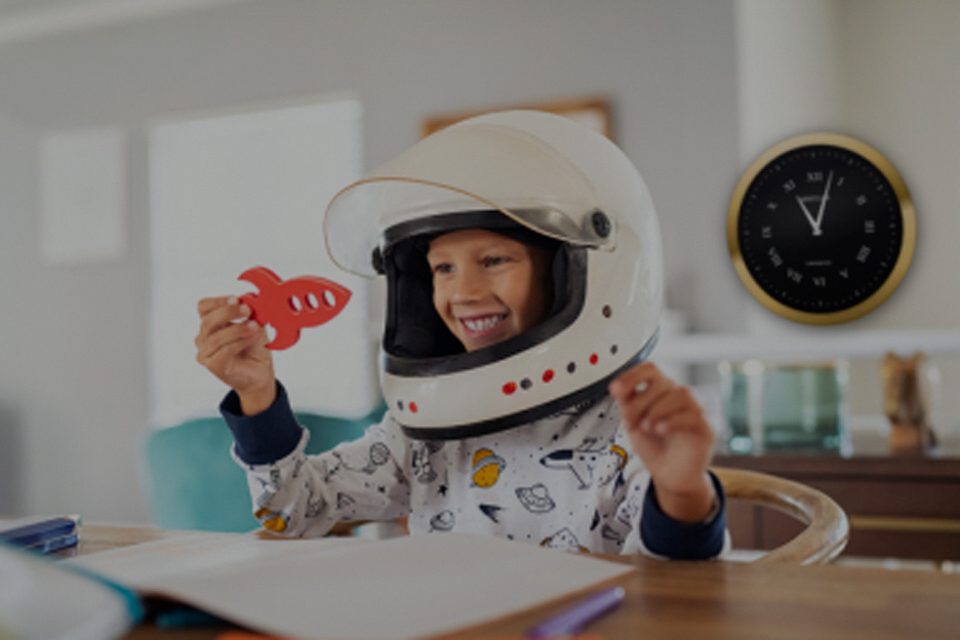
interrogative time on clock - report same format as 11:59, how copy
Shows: 11:03
